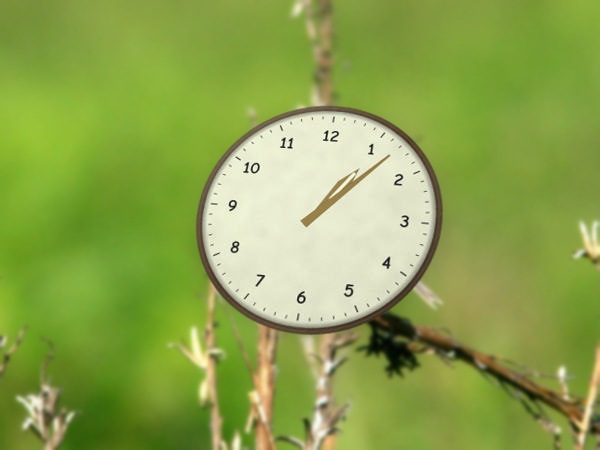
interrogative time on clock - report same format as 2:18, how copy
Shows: 1:07
